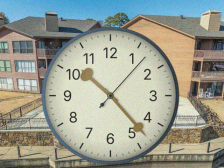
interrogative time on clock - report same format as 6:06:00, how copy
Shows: 10:23:07
